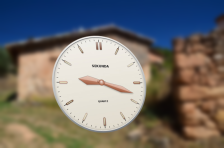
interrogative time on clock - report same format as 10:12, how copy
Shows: 9:18
